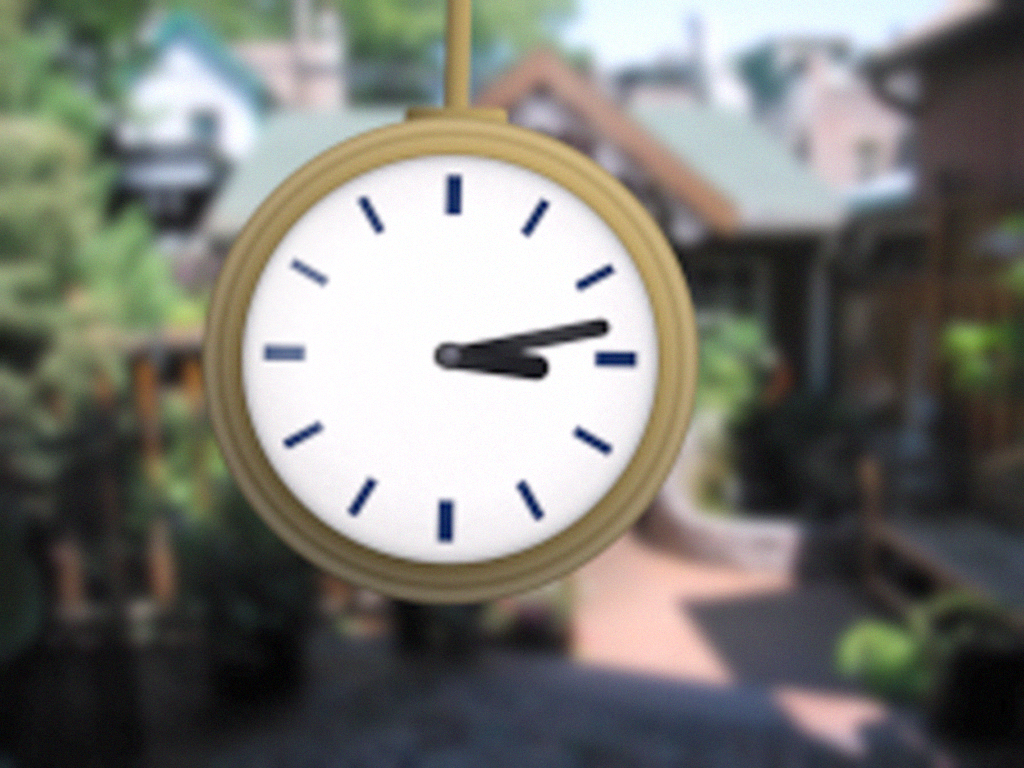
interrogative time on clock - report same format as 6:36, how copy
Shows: 3:13
